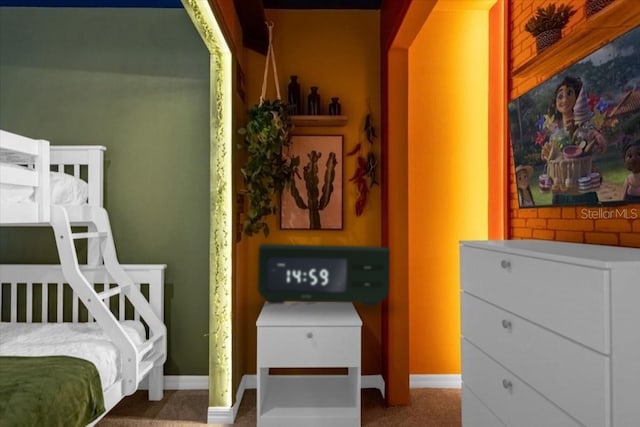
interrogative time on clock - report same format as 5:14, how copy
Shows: 14:59
